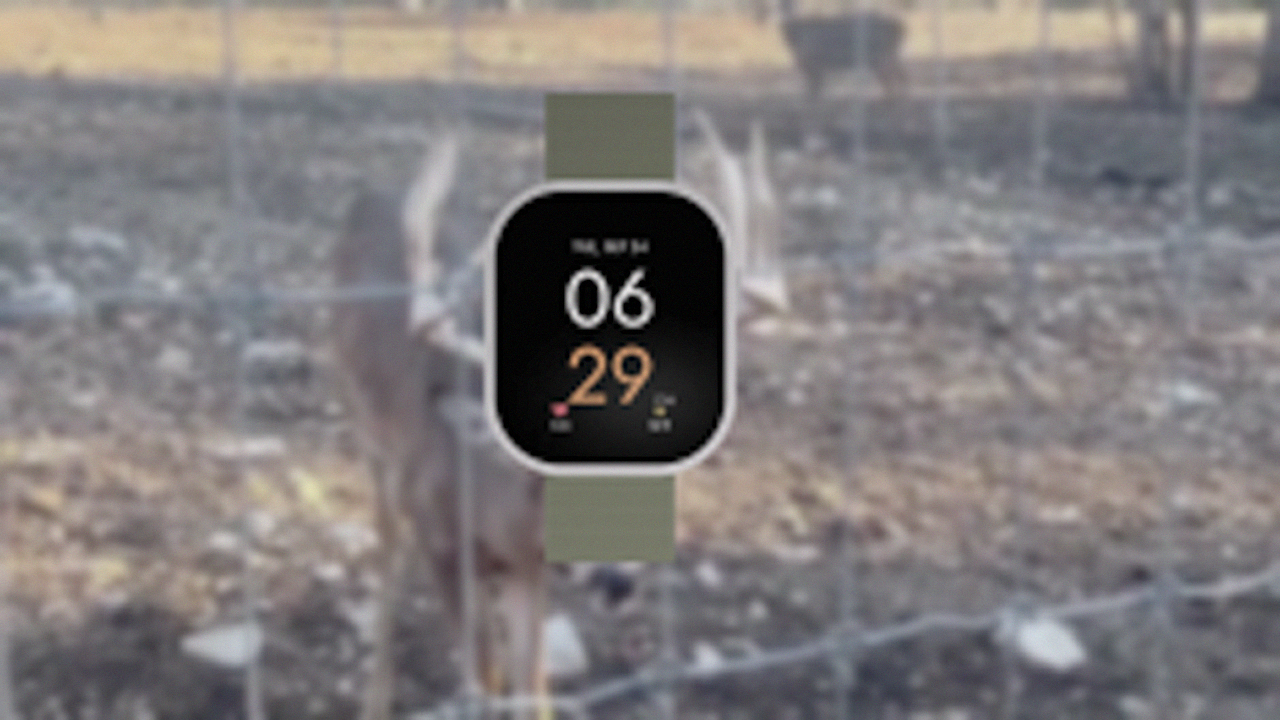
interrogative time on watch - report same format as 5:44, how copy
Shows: 6:29
